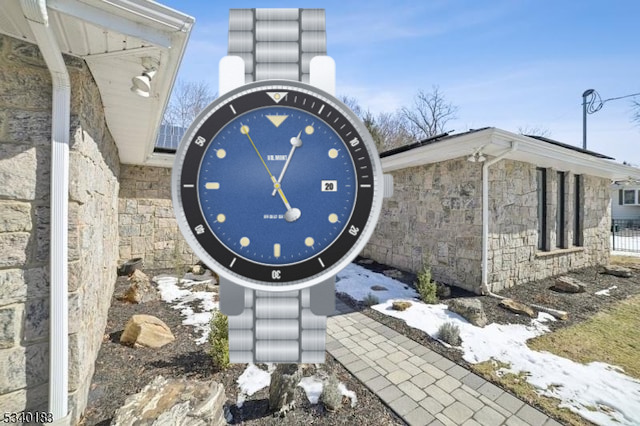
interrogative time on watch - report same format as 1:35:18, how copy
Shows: 5:03:55
